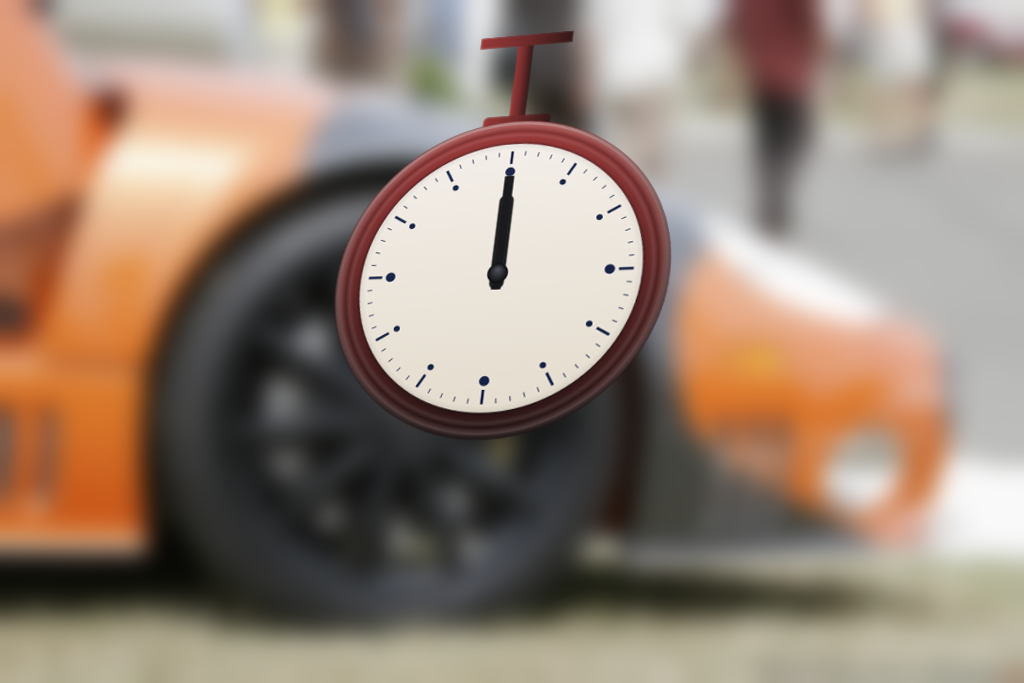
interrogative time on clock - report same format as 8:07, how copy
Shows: 12:00
